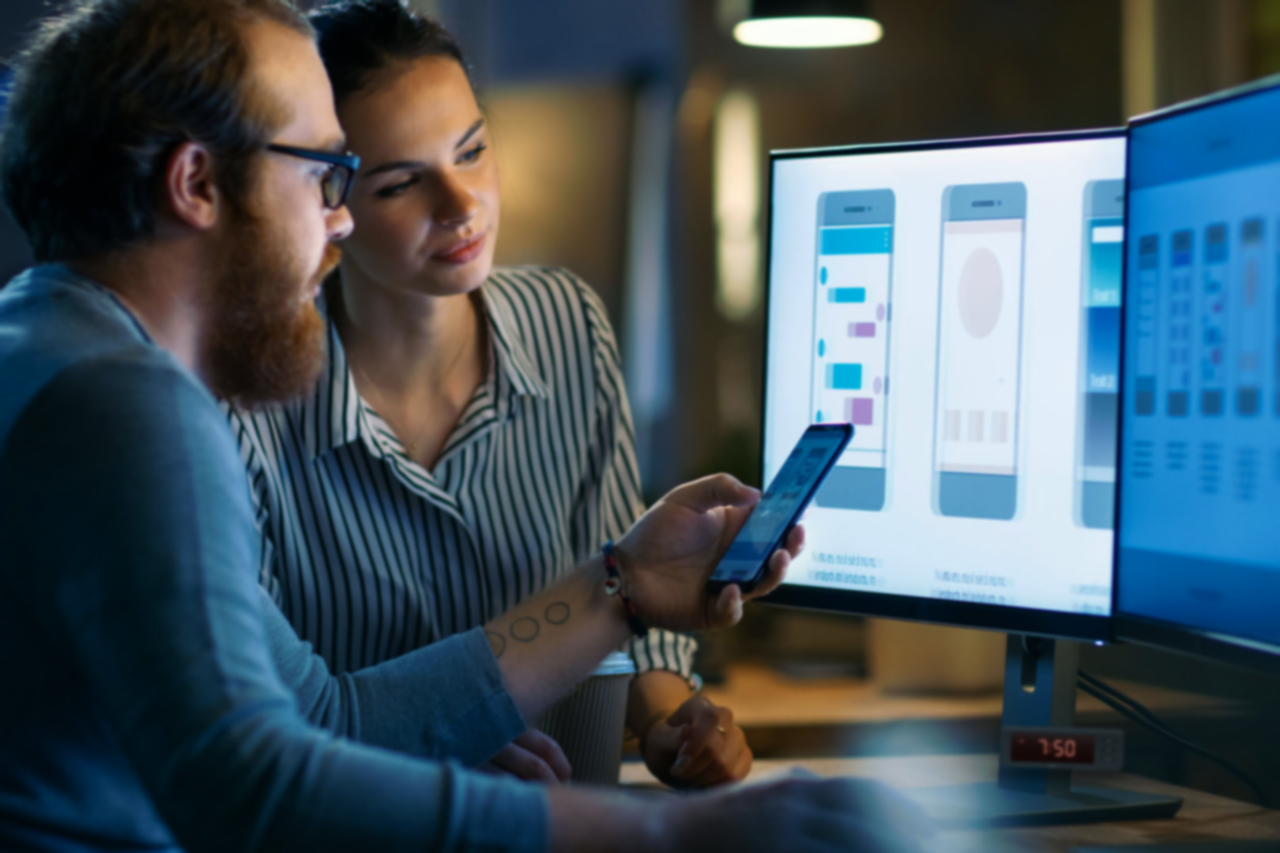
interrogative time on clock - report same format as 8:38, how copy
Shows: 7:50
